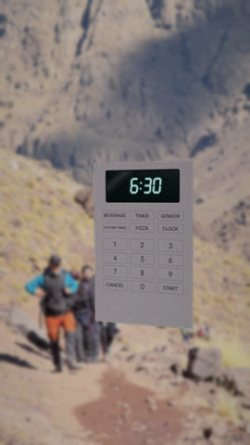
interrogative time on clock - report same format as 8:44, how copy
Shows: 6:30
